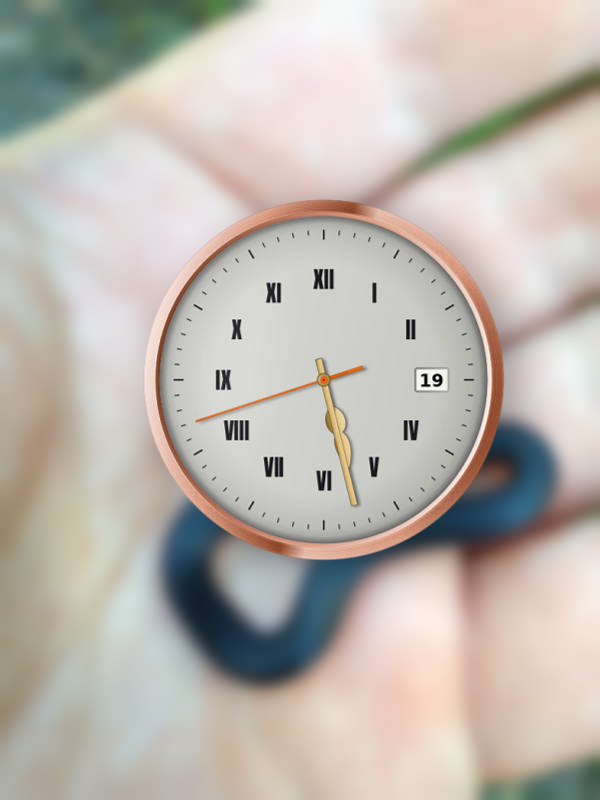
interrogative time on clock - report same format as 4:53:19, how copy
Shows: 5:27:42
